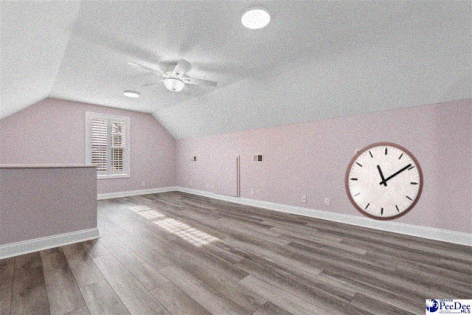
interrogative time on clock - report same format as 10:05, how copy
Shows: 11:09
